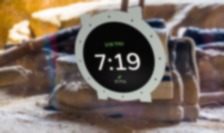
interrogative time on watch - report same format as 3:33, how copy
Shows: 7:19
